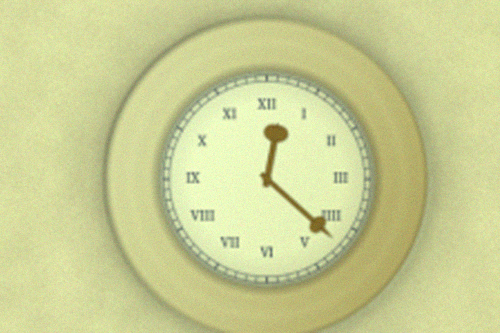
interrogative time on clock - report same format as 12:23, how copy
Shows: 12:22
